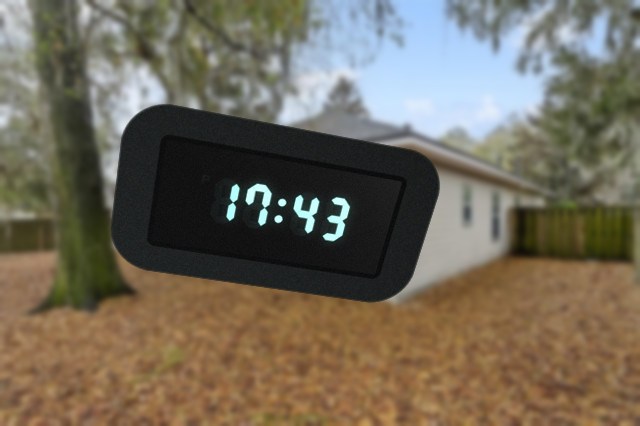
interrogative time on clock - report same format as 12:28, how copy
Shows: 17:43
